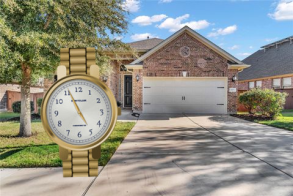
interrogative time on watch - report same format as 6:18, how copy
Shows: 4:56
